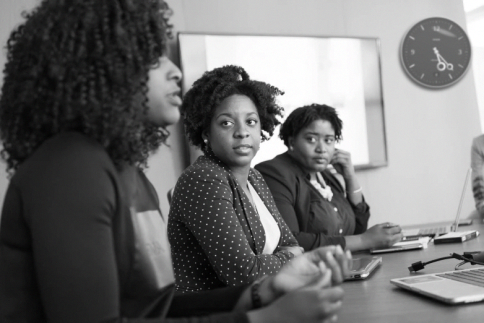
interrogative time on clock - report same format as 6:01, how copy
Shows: 5:23
